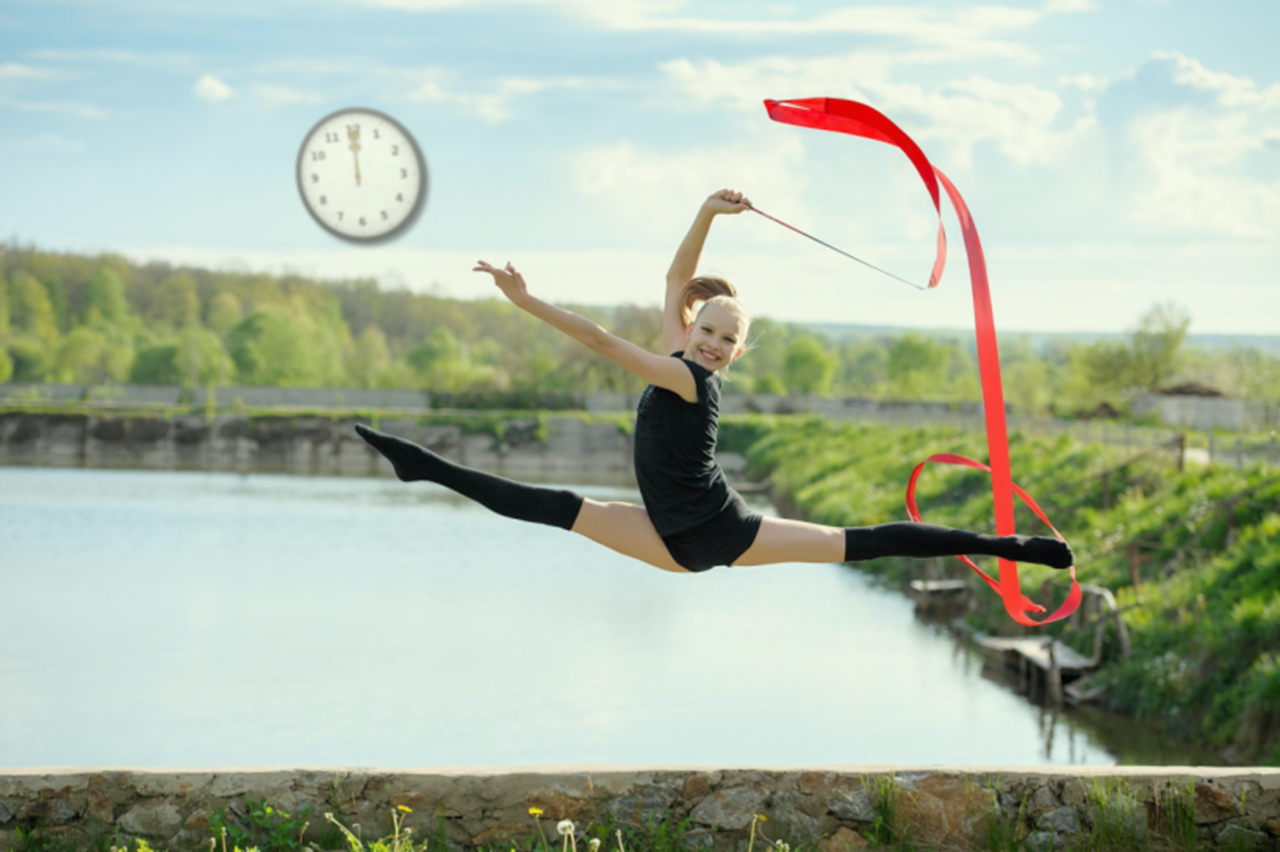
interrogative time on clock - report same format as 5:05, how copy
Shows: 12:00
